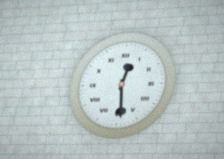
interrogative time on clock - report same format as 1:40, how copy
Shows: 12:29
